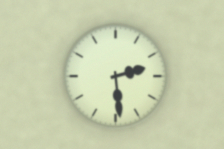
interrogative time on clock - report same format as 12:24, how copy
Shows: 2:29
